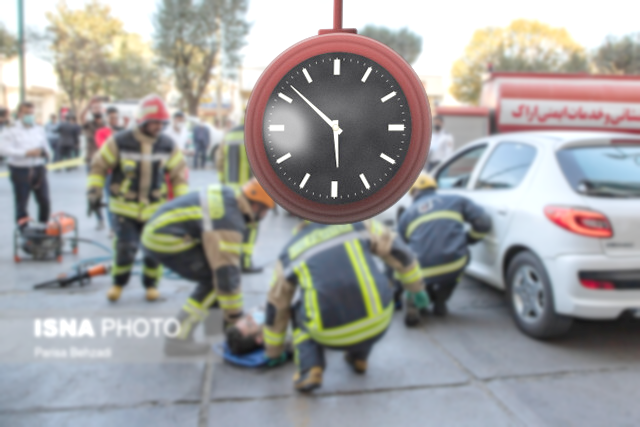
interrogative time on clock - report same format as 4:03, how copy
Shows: 5:52
